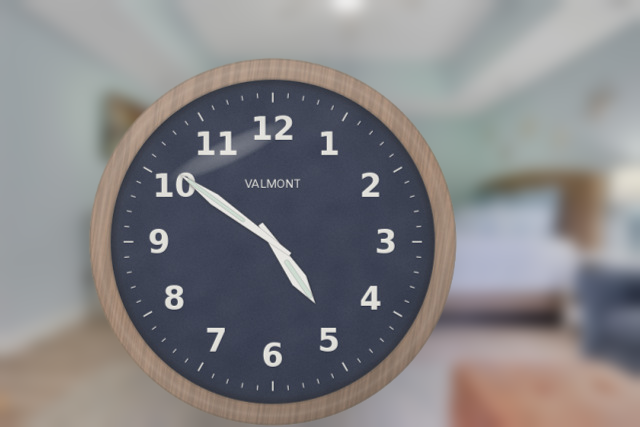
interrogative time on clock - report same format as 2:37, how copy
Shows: 4:51
